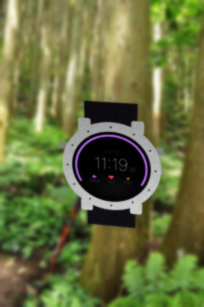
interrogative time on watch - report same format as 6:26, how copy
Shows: 11:19
